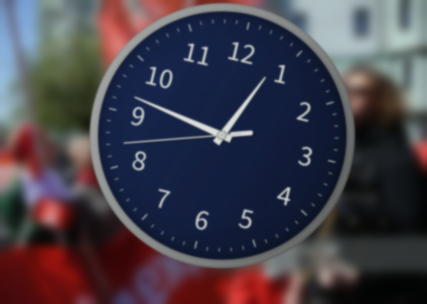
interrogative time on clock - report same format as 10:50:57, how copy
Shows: 12:46:42
